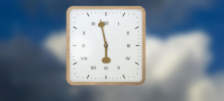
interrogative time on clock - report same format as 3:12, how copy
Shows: 5:58
